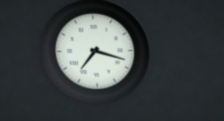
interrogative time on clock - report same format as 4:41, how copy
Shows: 7:18
